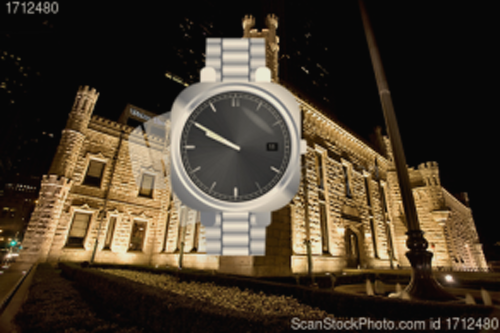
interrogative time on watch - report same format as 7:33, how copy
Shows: 9:50
